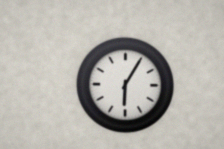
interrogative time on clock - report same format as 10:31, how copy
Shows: 6:05
